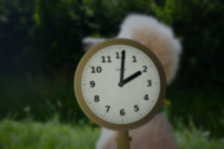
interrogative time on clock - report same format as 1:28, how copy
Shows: 2:01
